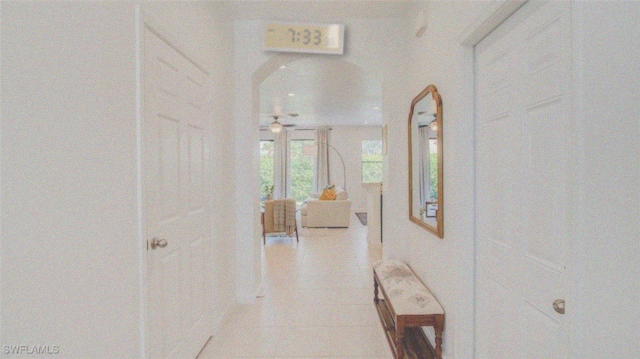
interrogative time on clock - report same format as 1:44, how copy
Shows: 7:33
